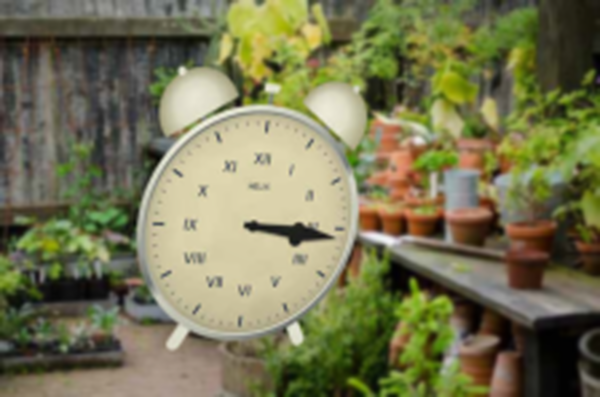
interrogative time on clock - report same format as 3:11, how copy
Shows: 3:16
